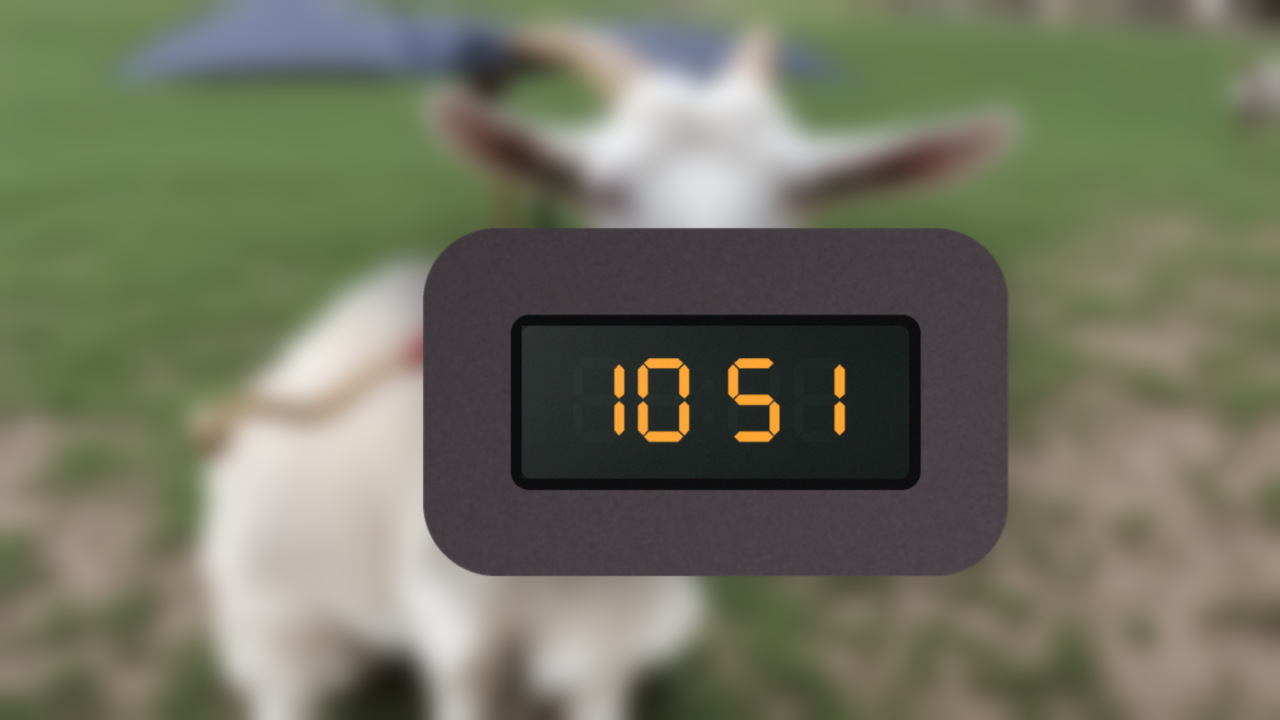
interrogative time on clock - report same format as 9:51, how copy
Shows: 10:51
